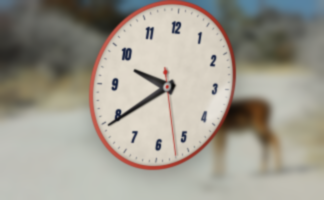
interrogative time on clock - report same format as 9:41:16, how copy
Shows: 9:39:27
